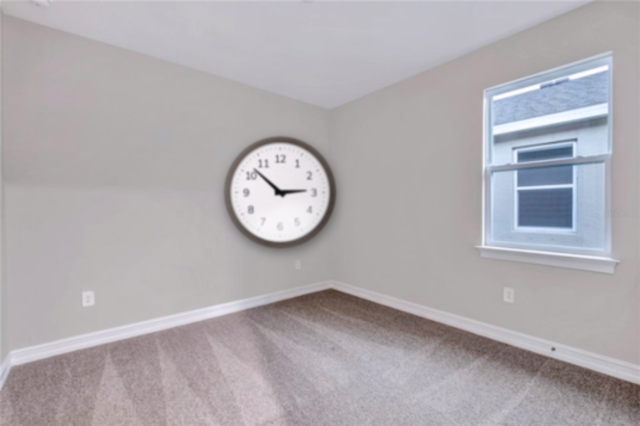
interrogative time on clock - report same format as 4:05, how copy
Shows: 2:52
